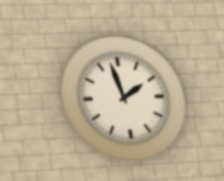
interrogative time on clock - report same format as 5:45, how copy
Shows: 1:58
